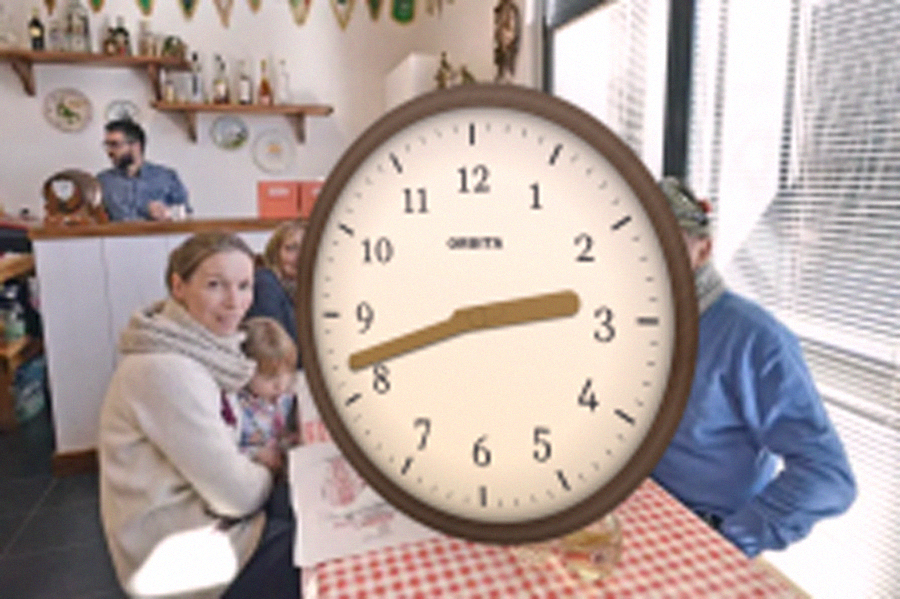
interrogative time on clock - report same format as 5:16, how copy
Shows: 2:42
